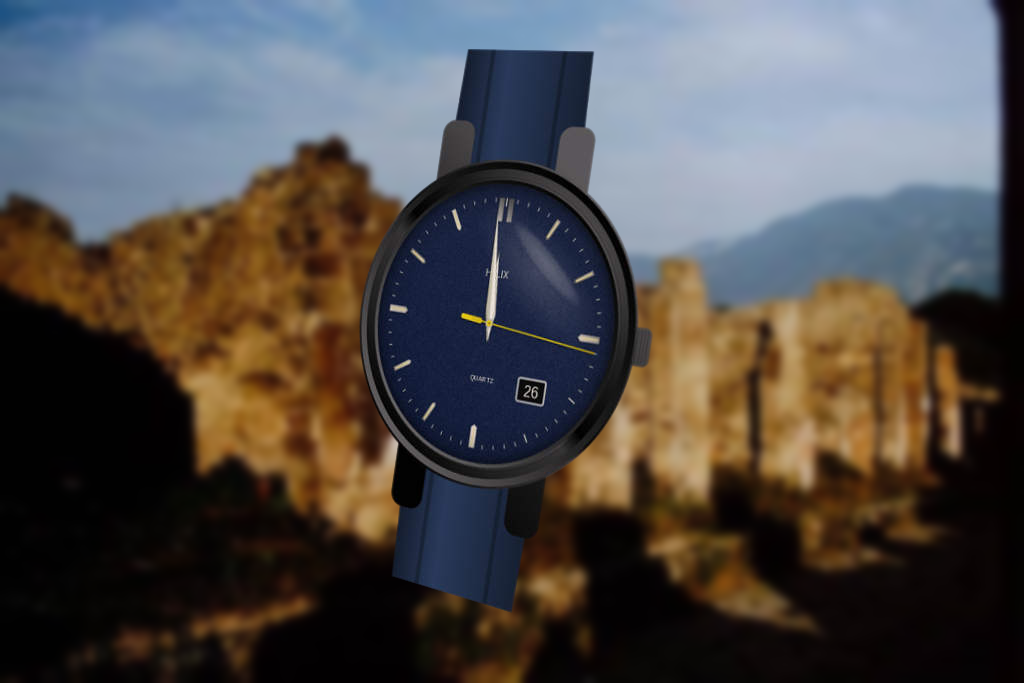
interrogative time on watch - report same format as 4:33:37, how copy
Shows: 11:59:16
